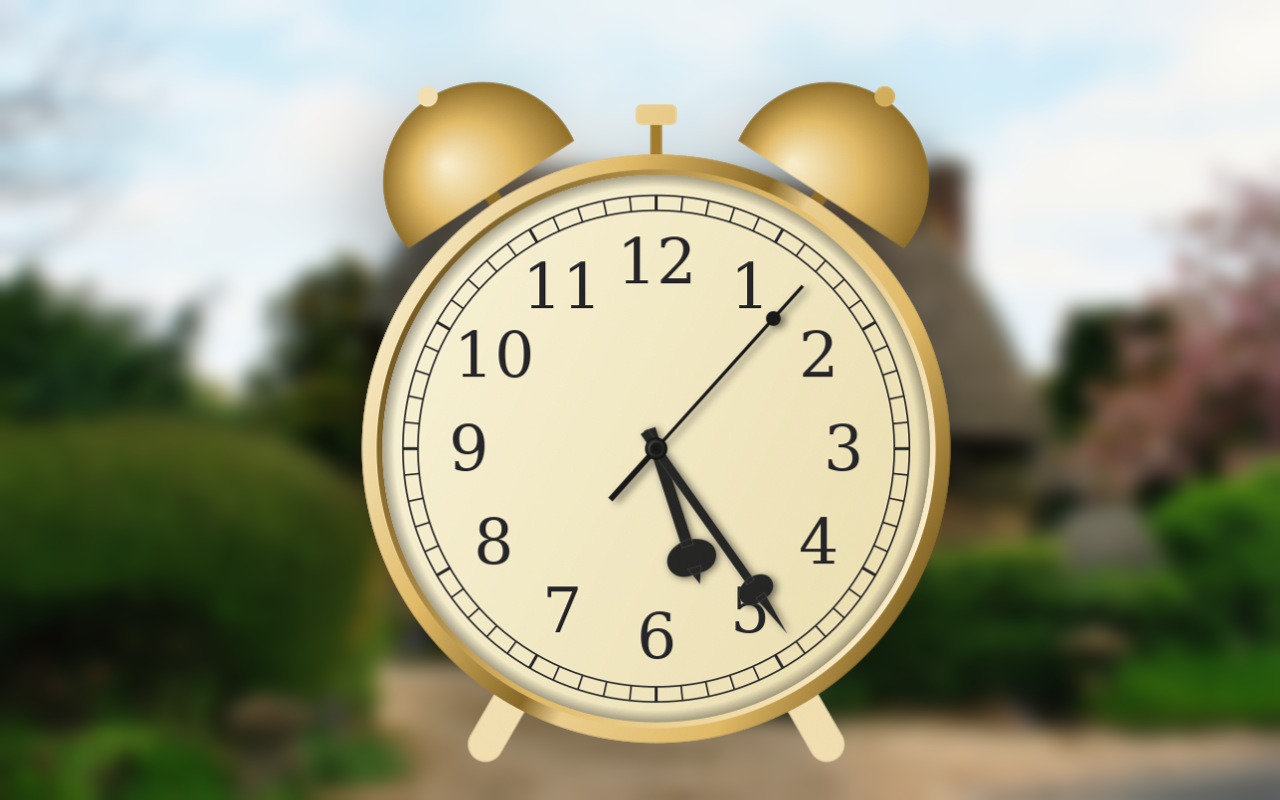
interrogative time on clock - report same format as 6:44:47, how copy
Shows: 5:24:07
